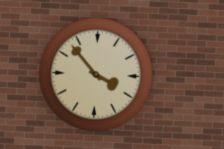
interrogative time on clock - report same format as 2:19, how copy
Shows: 3:53
